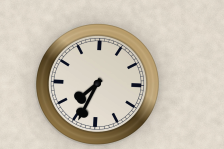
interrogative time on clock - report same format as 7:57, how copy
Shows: 7:34
